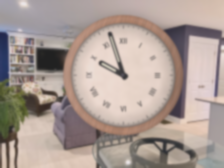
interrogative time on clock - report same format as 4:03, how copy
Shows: 9:57
